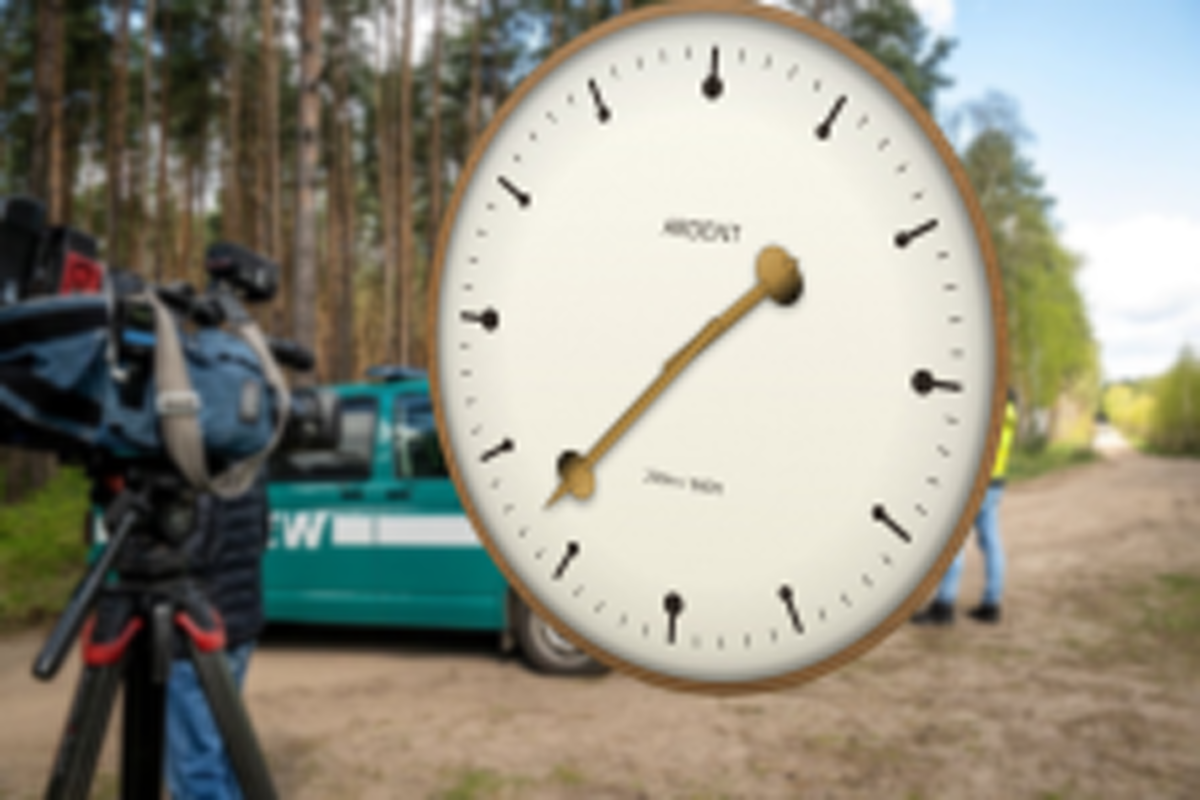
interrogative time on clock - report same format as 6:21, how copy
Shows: 1:37
